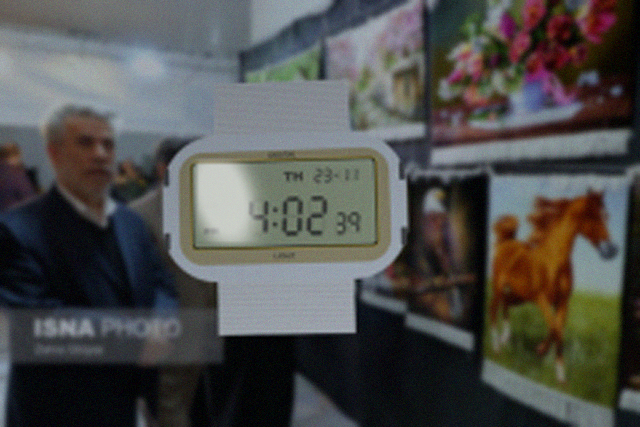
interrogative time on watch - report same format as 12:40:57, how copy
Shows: 4:02:39
